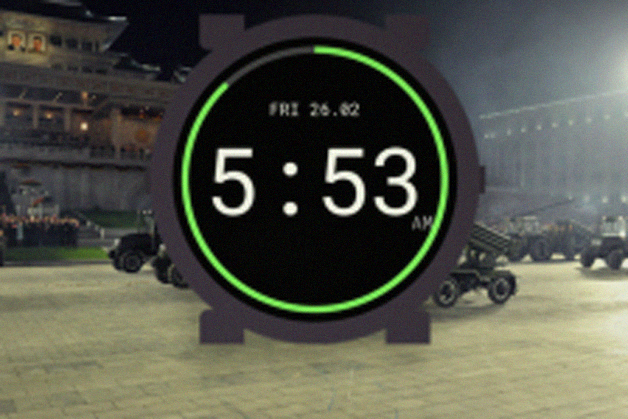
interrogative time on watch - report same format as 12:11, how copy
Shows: 5:53
